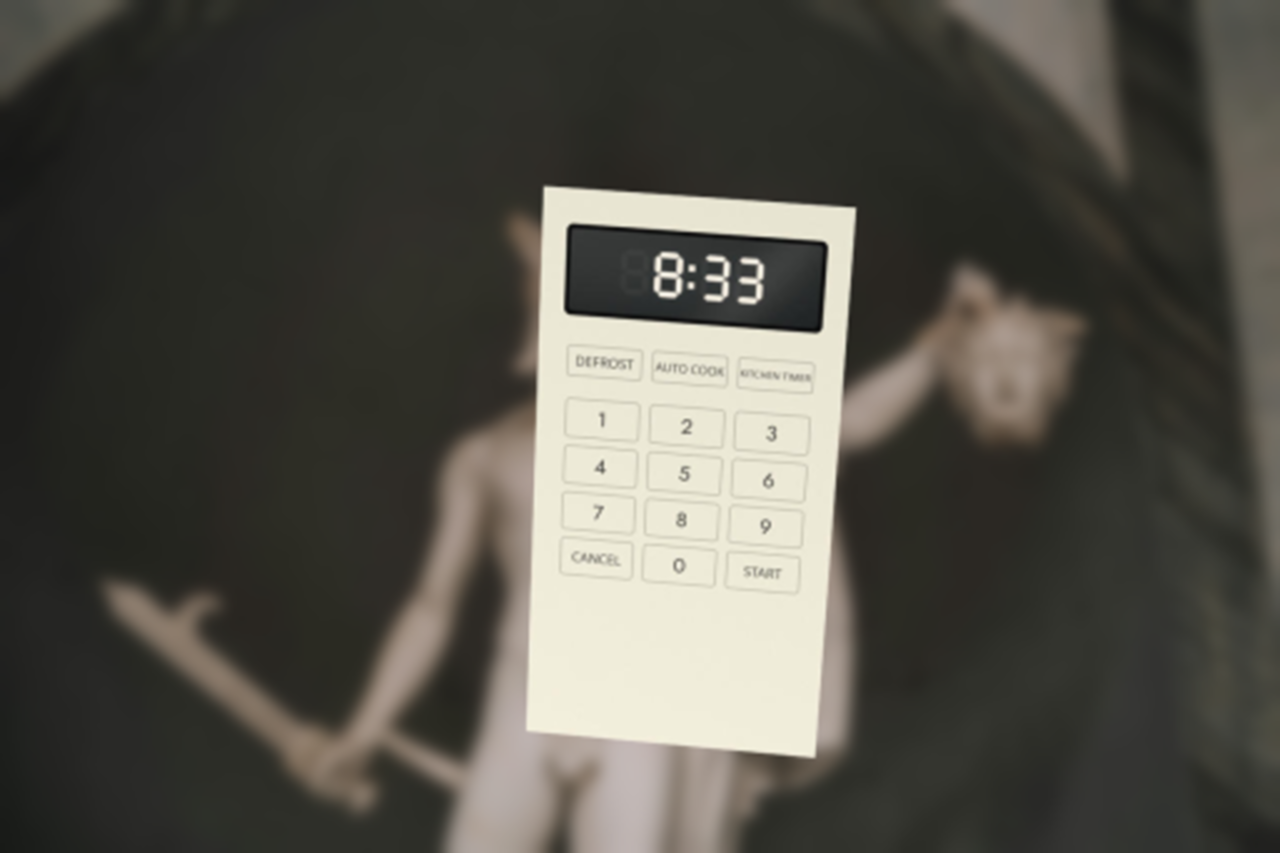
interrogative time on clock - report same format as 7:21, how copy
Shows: 8:33
